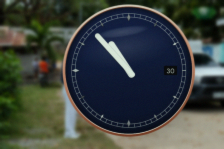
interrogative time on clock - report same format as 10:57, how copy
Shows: 10:53
